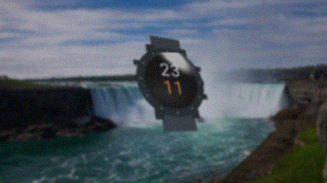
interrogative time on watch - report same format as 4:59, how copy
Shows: 23:11
